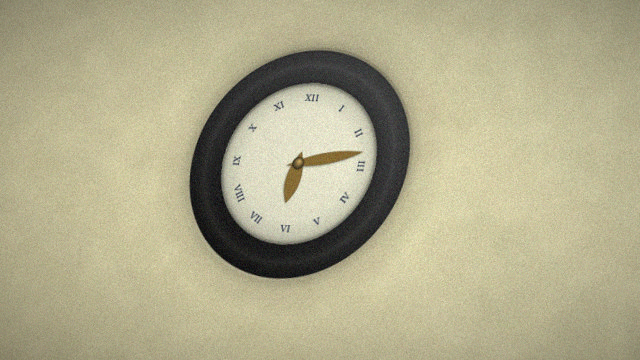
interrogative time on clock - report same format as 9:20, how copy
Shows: 6:13
